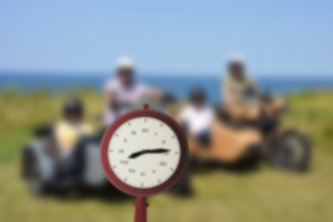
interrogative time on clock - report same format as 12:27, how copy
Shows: 8:14
